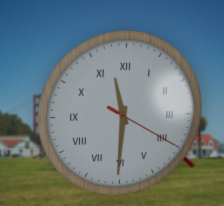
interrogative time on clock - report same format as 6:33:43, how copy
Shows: 11:30:20
